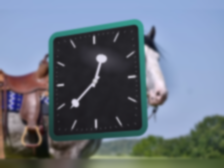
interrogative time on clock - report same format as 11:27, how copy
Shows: 12:38
